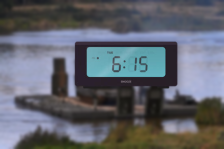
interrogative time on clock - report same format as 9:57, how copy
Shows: 6:15
